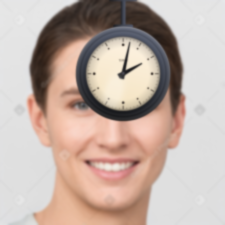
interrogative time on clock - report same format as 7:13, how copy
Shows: 2:02
